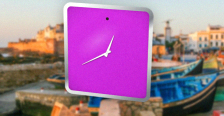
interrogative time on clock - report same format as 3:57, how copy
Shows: 12:40
